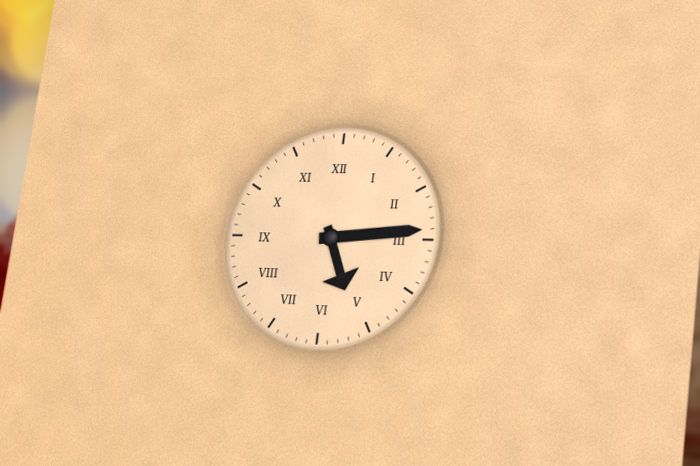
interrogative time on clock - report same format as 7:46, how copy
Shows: 5:14
